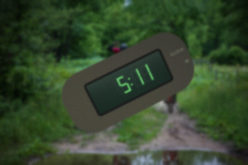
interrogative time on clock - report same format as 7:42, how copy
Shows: 5:11
